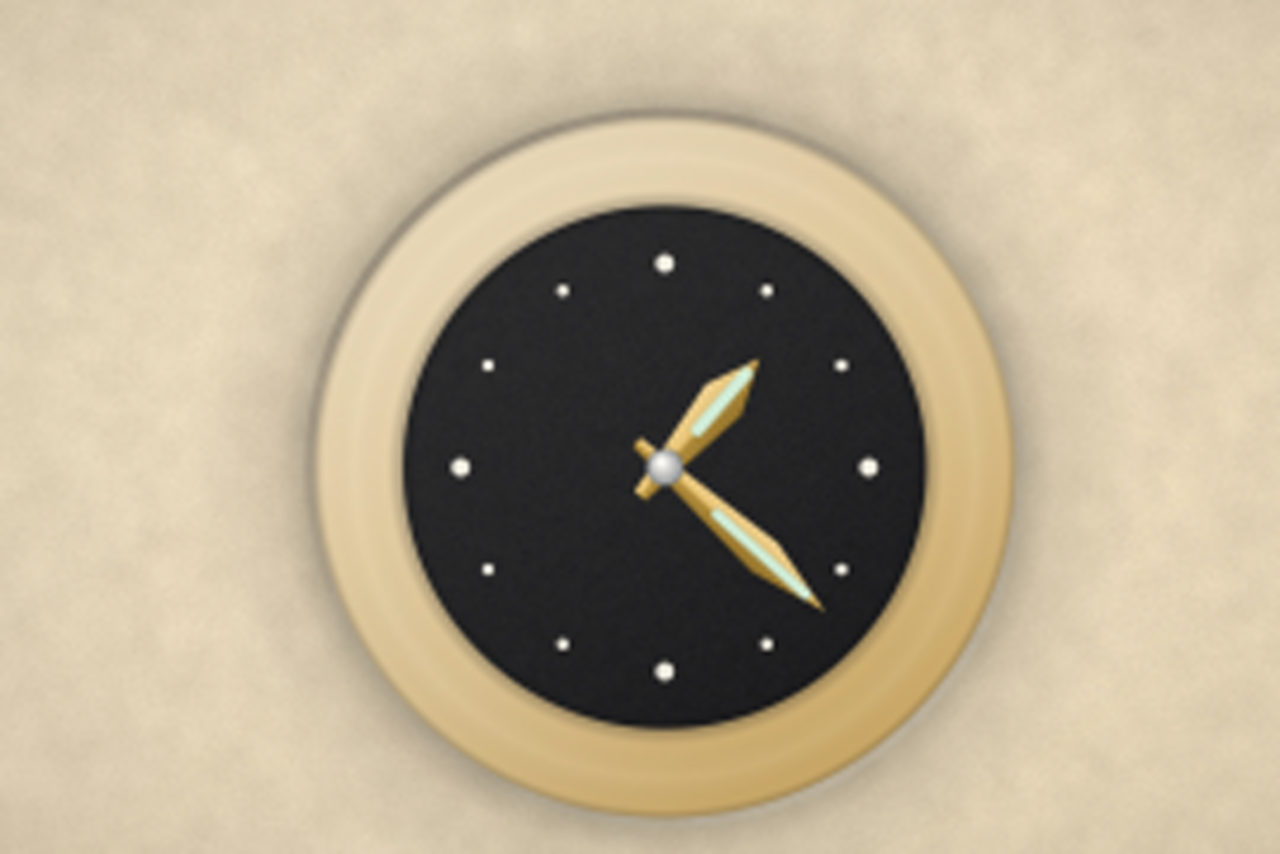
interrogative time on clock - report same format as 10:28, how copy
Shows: 1:22
